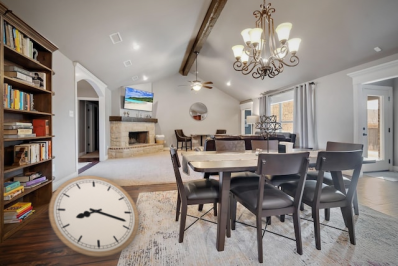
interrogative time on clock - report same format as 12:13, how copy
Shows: 8:18
